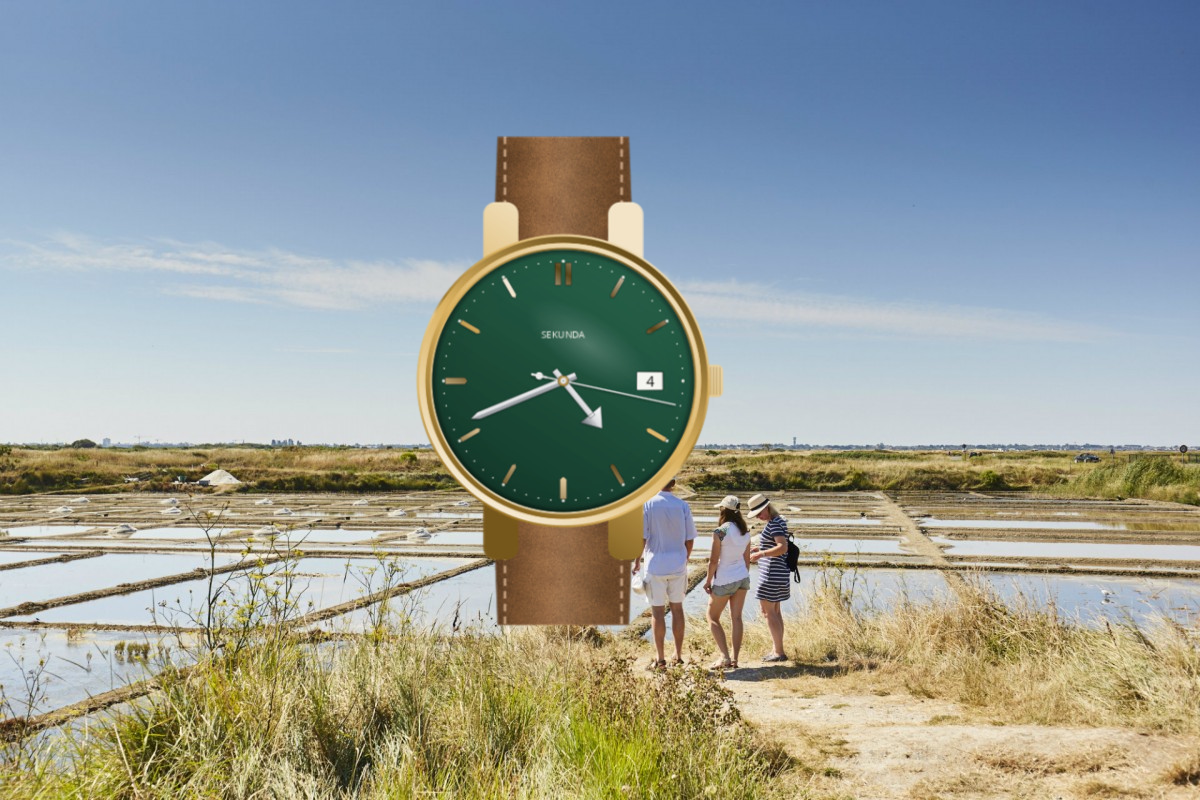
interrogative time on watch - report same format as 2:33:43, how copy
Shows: 4:41:17
